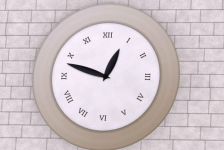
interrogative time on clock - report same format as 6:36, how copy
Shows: 12:48
